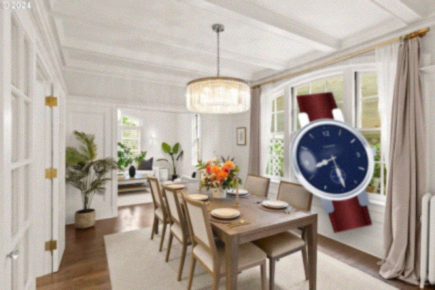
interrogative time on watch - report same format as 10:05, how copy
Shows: 8:29
